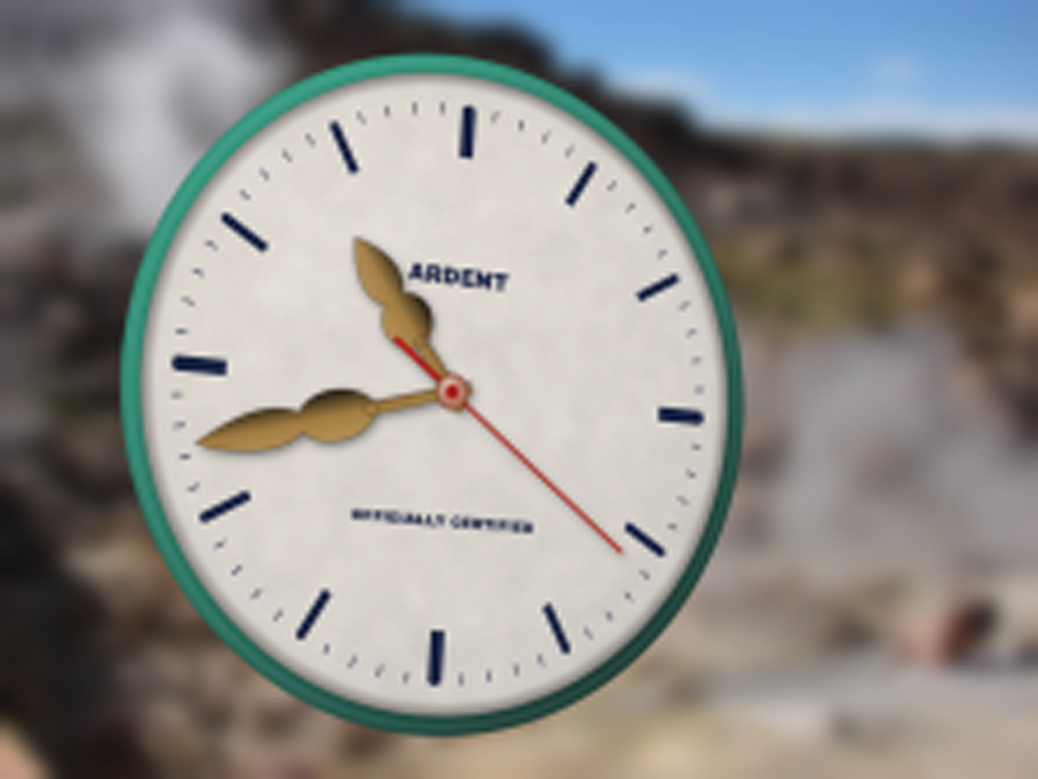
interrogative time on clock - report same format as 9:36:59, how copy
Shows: 10:42:21
